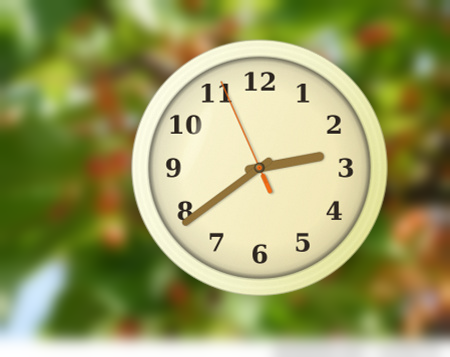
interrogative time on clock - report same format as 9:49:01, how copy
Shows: 2:38:56
